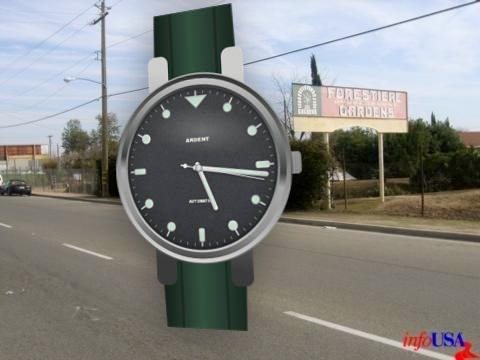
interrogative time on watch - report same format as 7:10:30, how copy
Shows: 5:16:17
